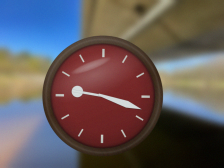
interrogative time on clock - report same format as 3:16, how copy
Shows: 9:18
